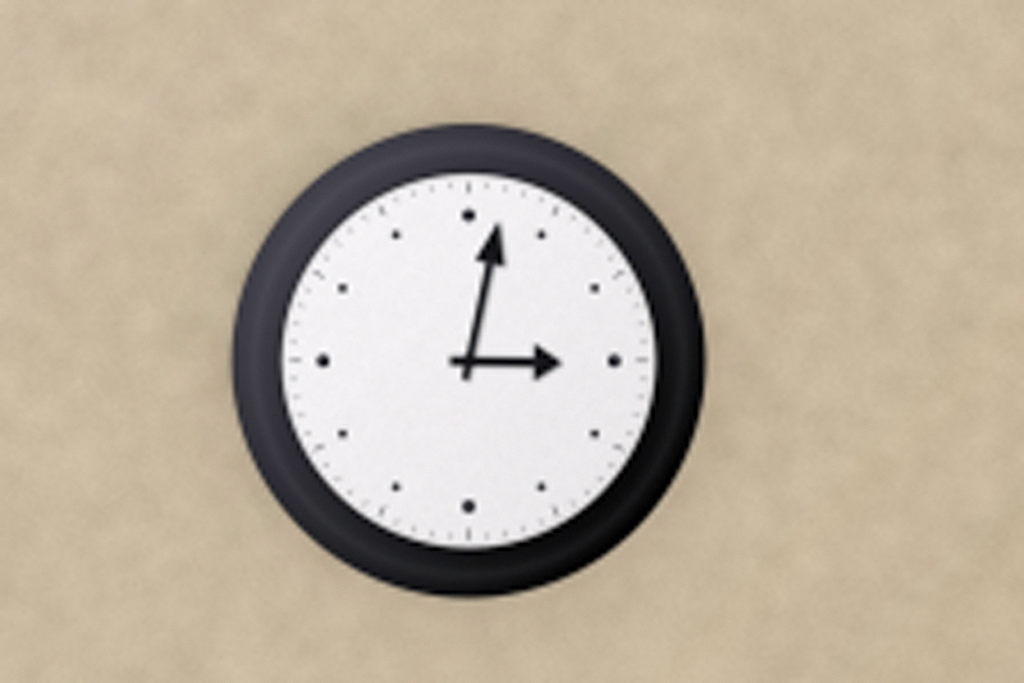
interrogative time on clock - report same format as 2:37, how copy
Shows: 3:02
